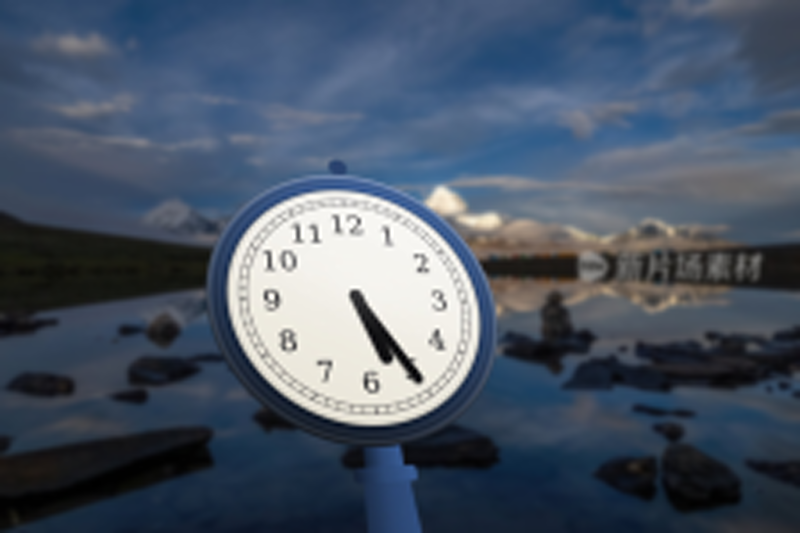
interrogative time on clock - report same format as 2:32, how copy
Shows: 5:25
